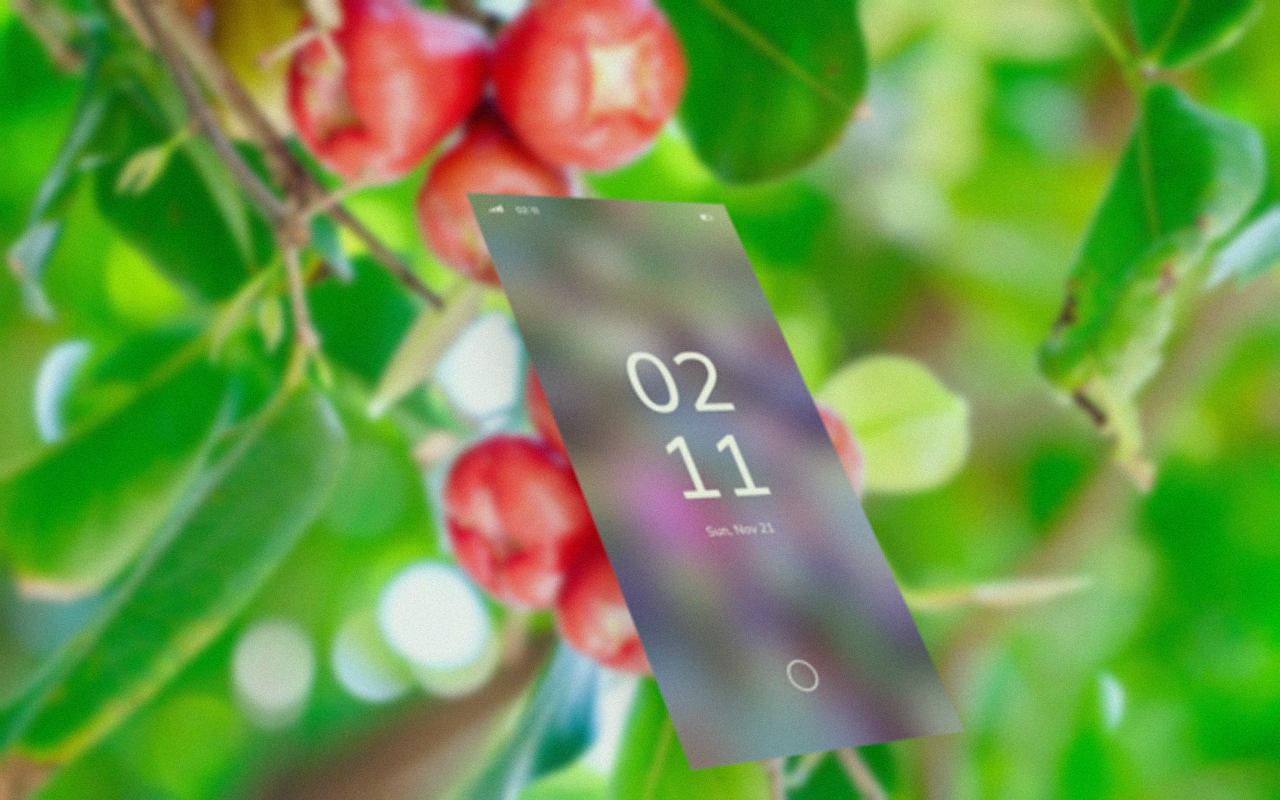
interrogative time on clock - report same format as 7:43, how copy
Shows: 2:11
